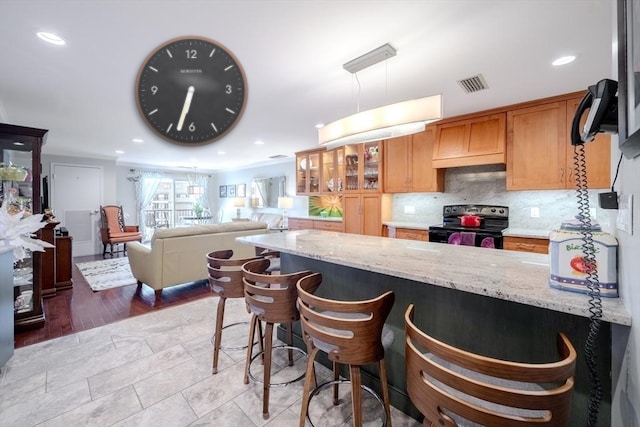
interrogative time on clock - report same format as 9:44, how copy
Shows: 6:33
